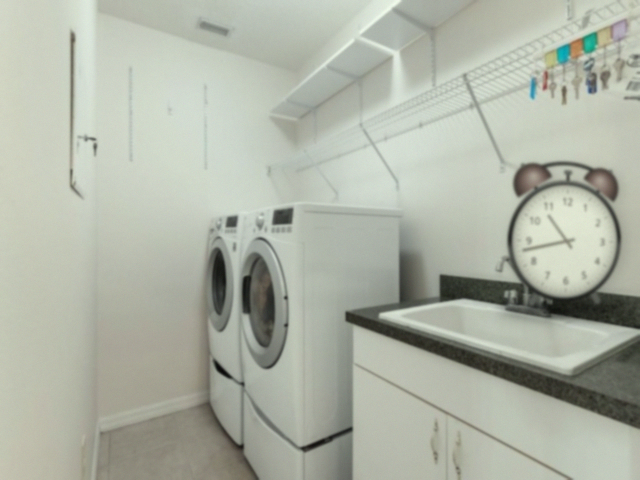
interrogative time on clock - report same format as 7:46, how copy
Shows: 10:43
